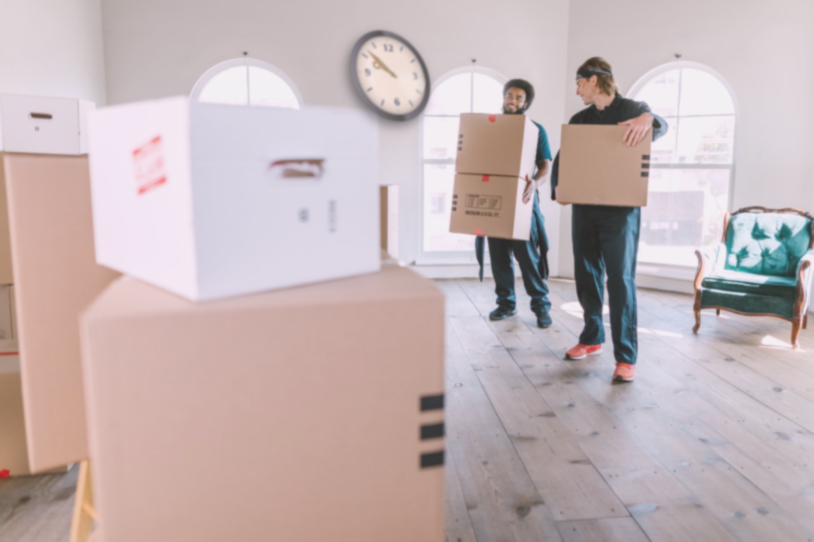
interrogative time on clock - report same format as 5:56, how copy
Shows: 9:52
